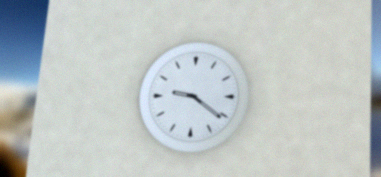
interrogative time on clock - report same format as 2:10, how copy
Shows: 9:21
